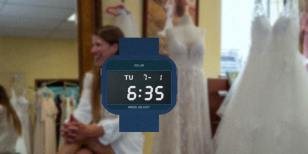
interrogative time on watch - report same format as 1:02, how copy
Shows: 6:35
